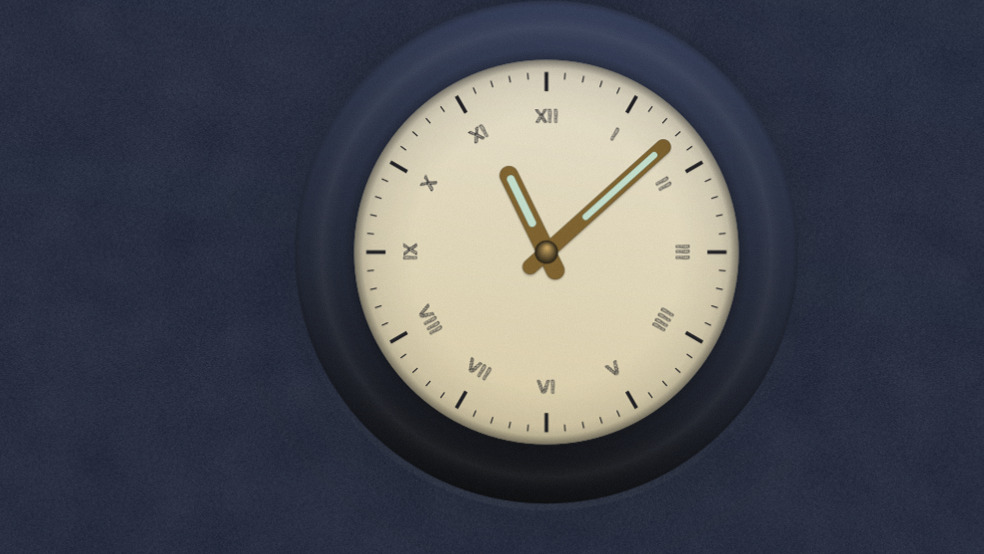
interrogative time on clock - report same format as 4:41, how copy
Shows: 11:08
